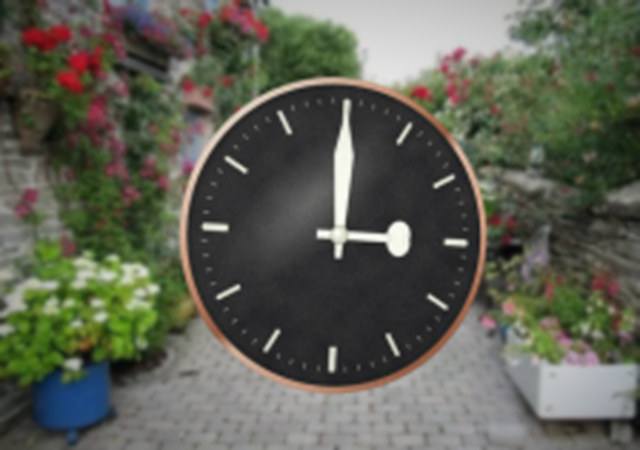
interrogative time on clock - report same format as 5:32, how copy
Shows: 3:00
